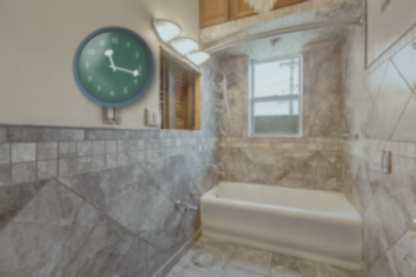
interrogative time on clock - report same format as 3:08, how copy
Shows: 11:17
